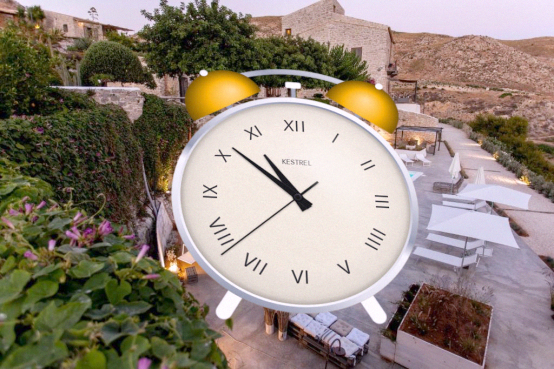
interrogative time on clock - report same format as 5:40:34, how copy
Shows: 10:51:38
